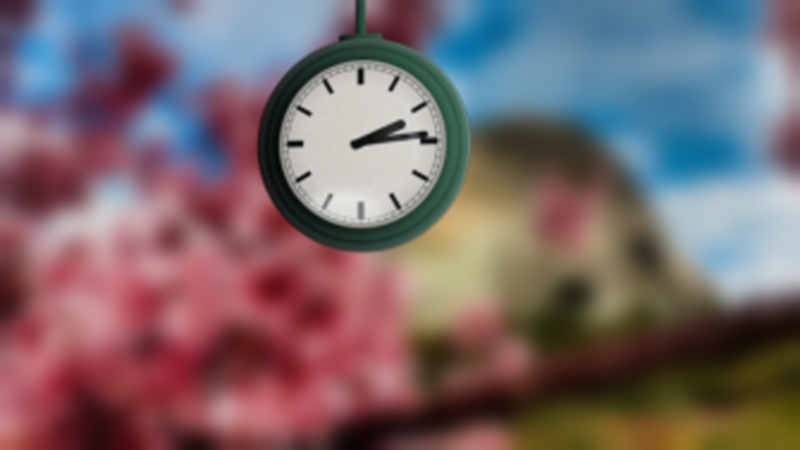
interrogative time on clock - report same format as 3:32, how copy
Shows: 2:14
